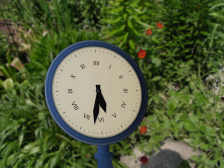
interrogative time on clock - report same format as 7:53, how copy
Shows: 5:32
